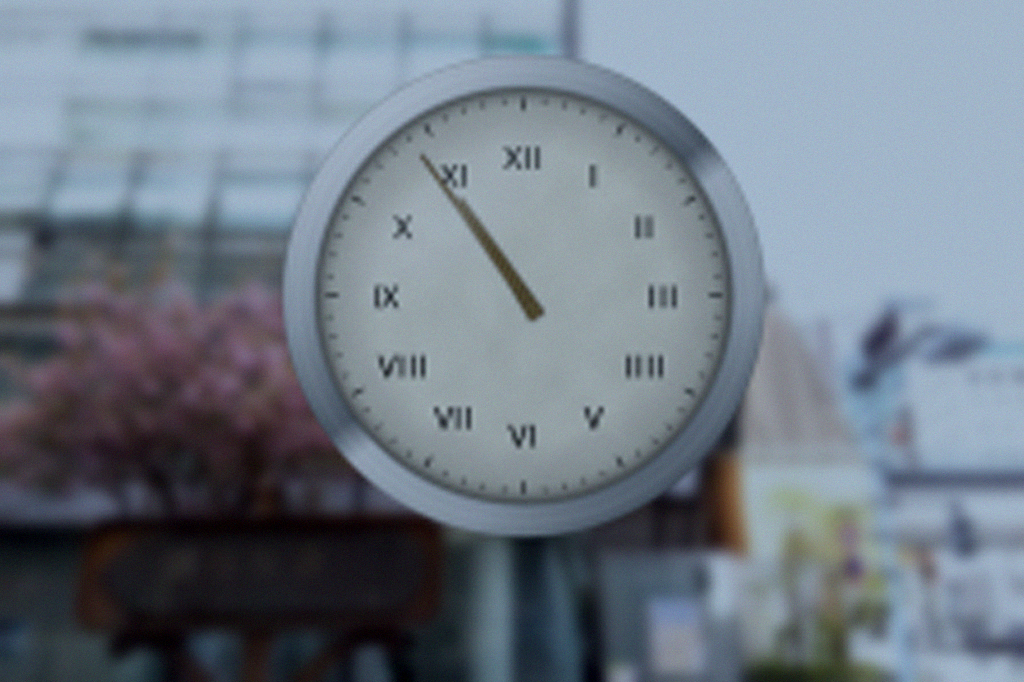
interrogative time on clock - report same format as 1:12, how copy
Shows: 10:54
